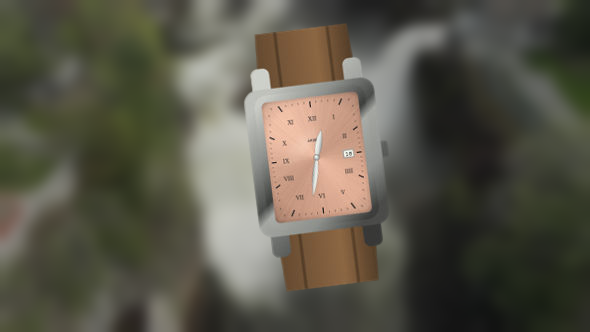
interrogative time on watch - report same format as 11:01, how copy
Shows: 12:32
